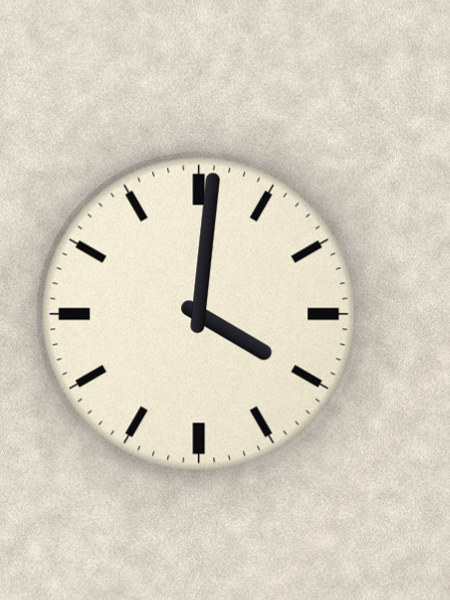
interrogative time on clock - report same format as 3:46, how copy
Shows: 4:01
